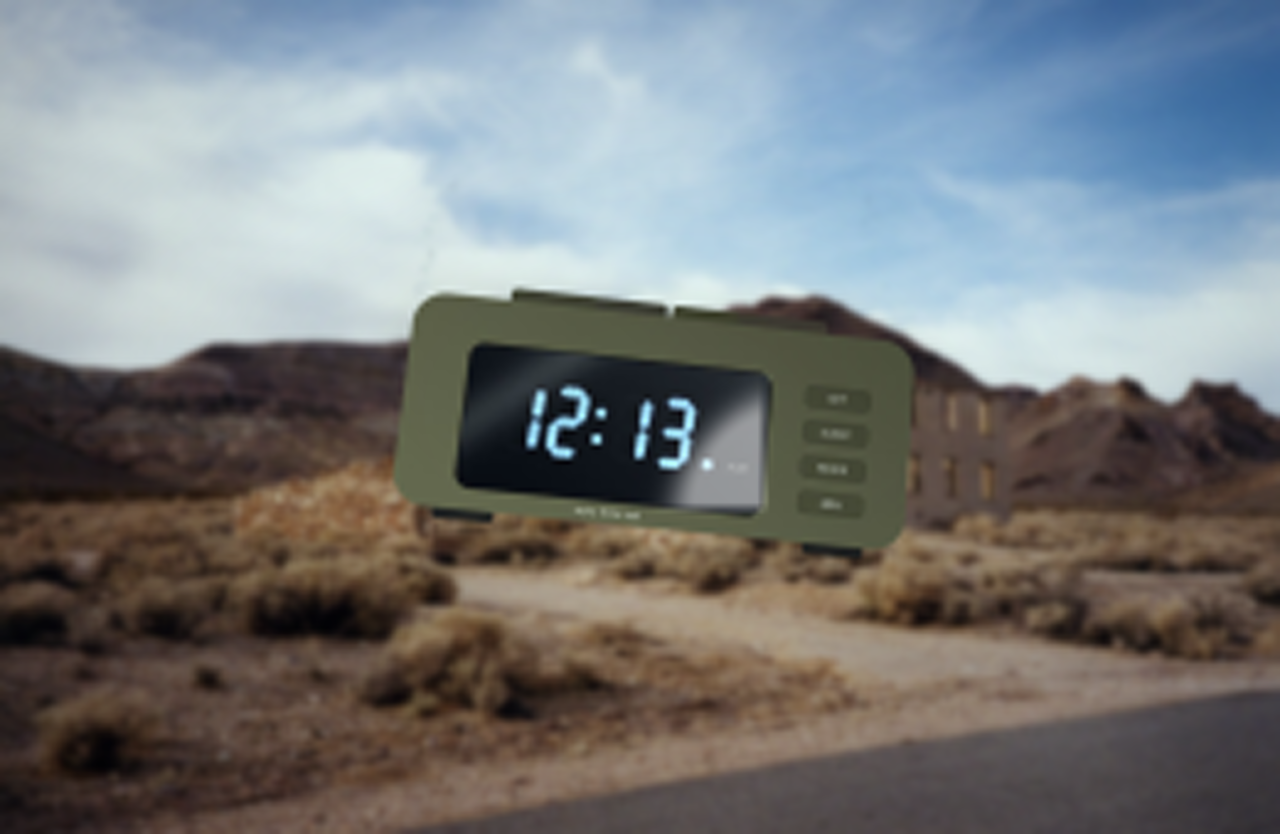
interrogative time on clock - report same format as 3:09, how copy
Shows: 12:13
